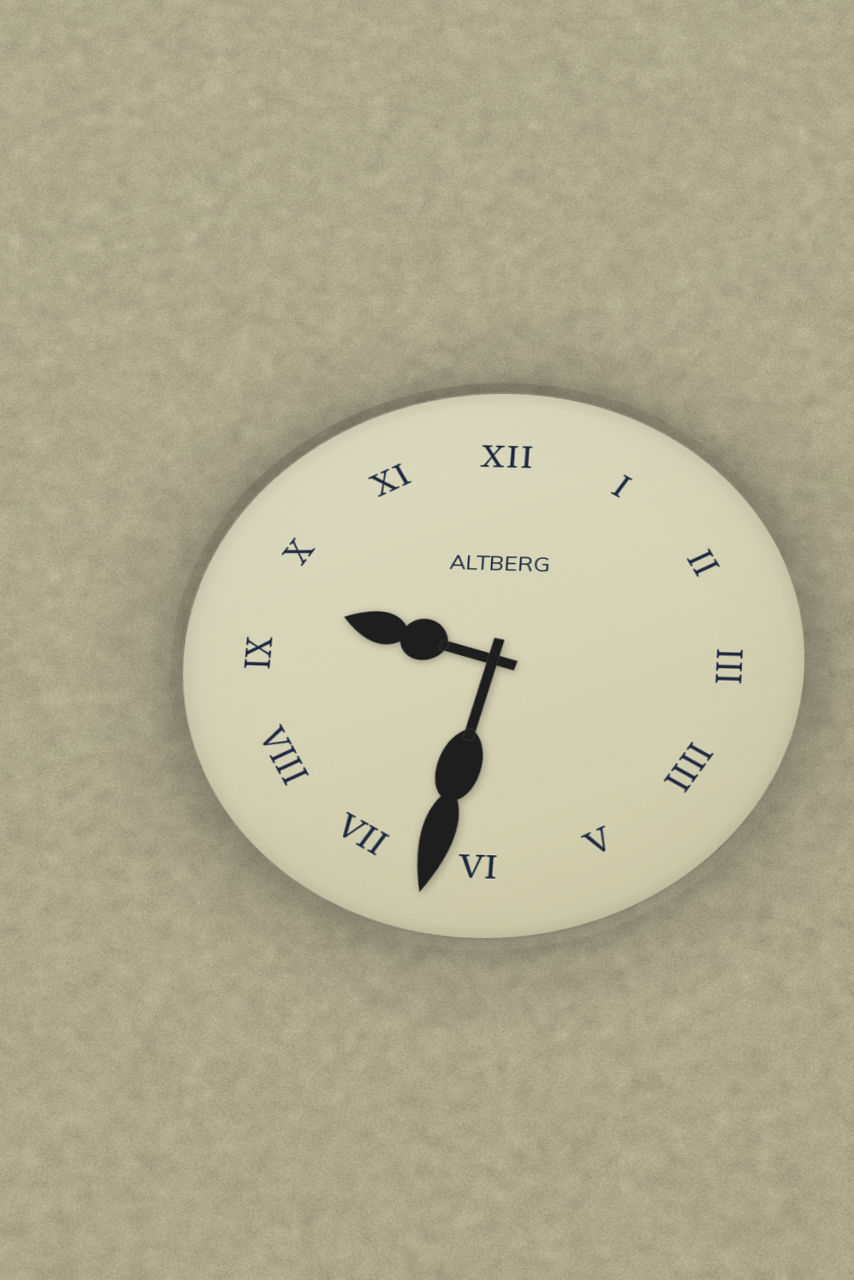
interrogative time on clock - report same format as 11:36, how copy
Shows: 9:32
